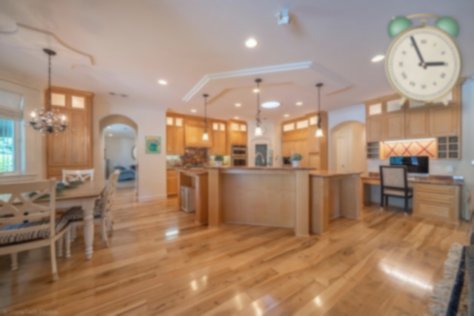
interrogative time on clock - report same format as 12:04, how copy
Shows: 2:56
